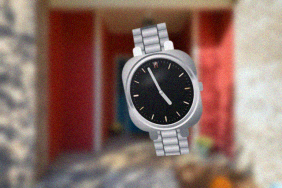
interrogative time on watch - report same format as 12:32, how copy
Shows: 4:57
